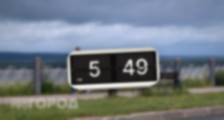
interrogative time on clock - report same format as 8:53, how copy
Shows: 5:49
